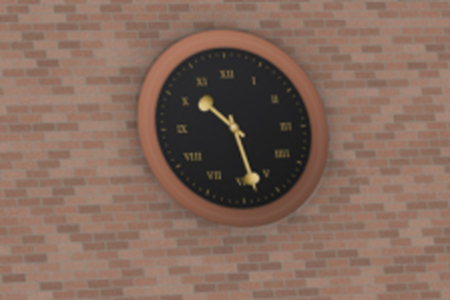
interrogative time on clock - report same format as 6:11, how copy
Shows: 10:28
